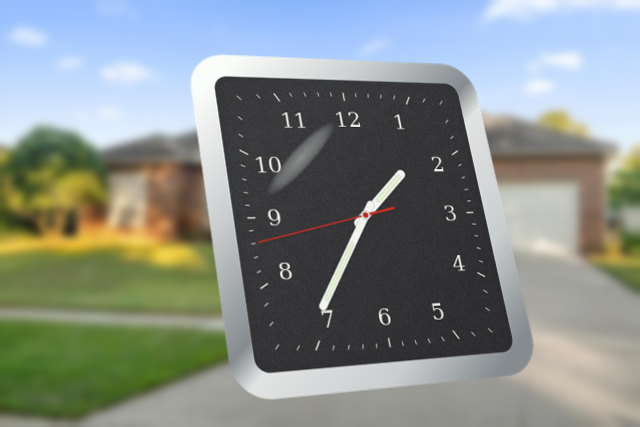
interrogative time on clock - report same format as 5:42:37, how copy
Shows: 1:35:43
